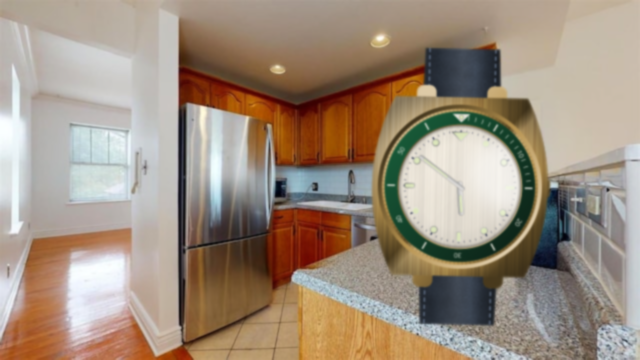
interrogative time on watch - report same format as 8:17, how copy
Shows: 5:51
